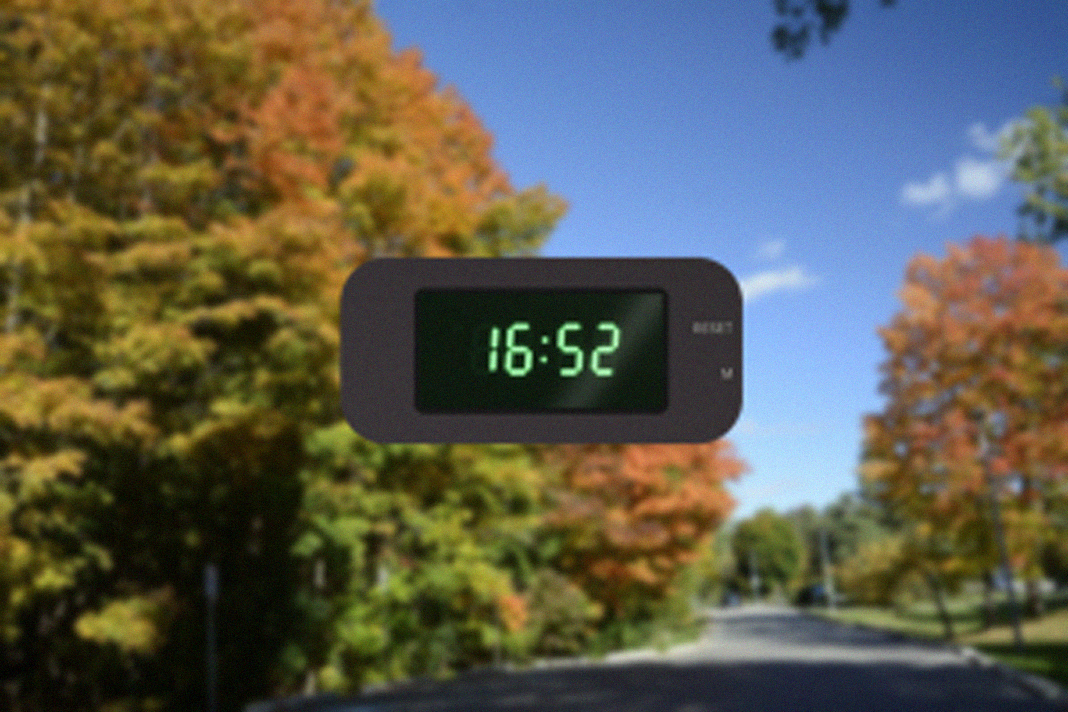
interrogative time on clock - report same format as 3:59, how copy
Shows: 16:52
